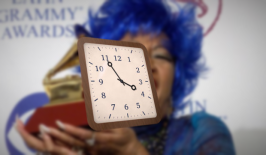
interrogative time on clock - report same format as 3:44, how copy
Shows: 3:55
